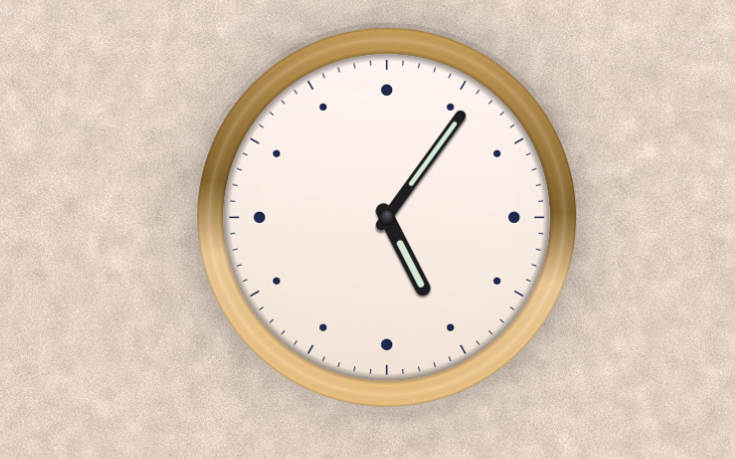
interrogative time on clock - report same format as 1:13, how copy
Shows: 5:06
